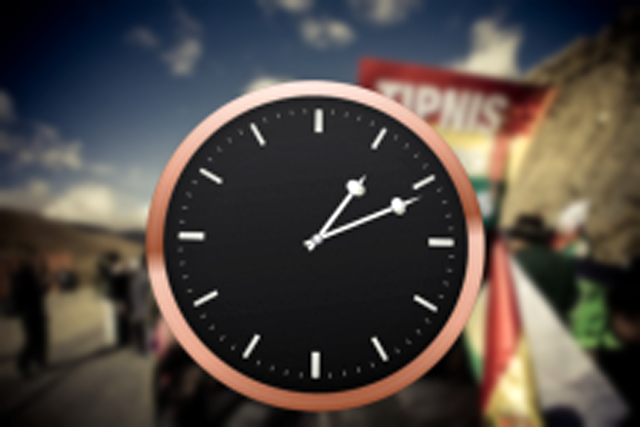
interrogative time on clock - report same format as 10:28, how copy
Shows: 1:11
